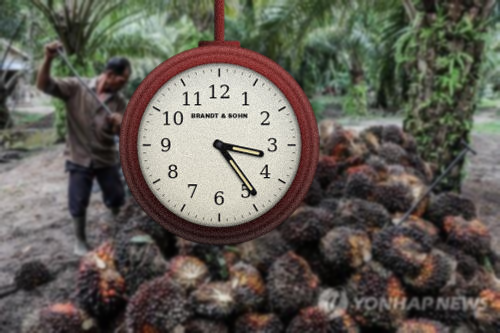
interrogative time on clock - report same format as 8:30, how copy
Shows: 3:24
